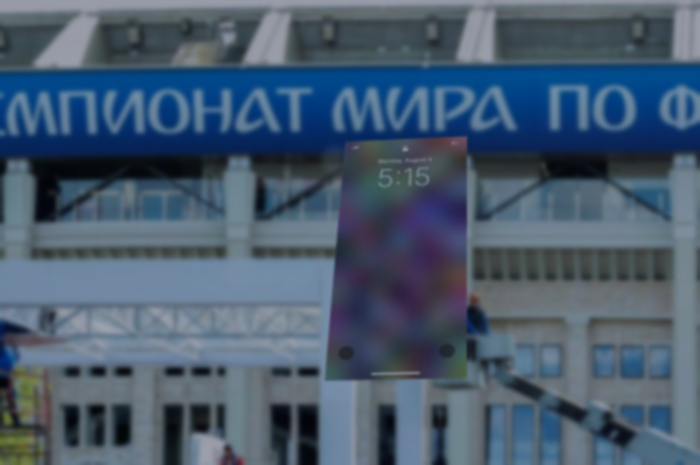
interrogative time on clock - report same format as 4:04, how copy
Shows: 5:15
